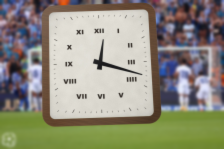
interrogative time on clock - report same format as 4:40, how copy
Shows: 12:18
